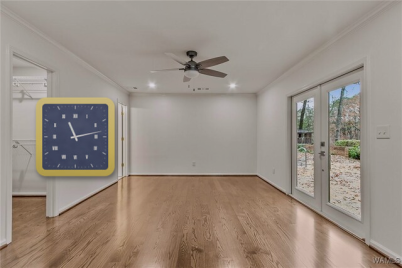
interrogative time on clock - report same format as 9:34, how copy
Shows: 11:13
